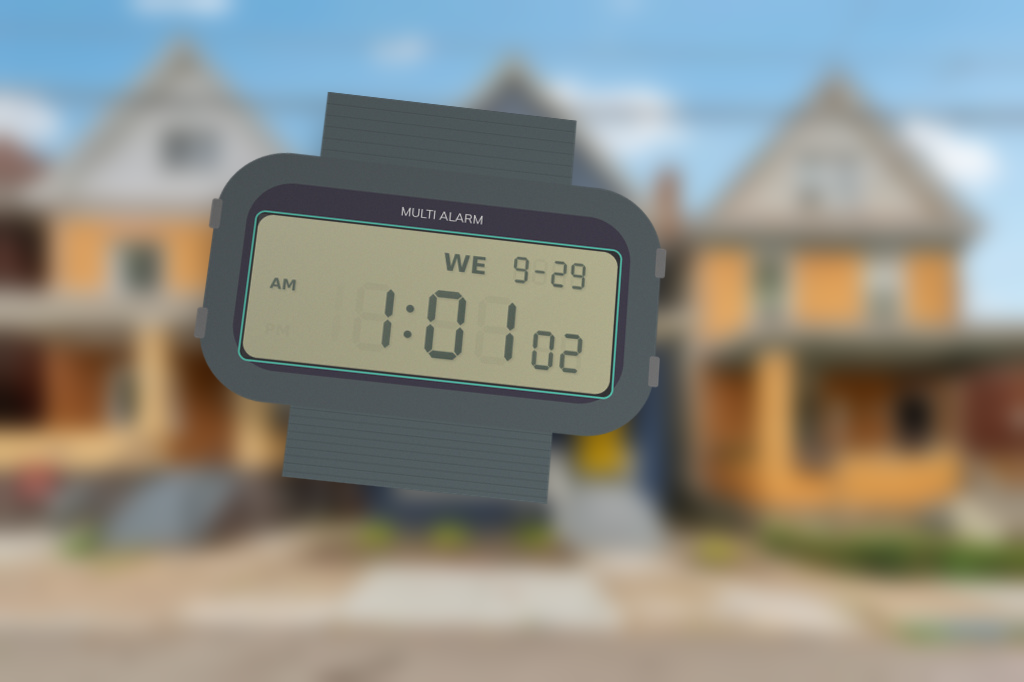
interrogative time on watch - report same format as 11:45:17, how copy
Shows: 1:01:02
